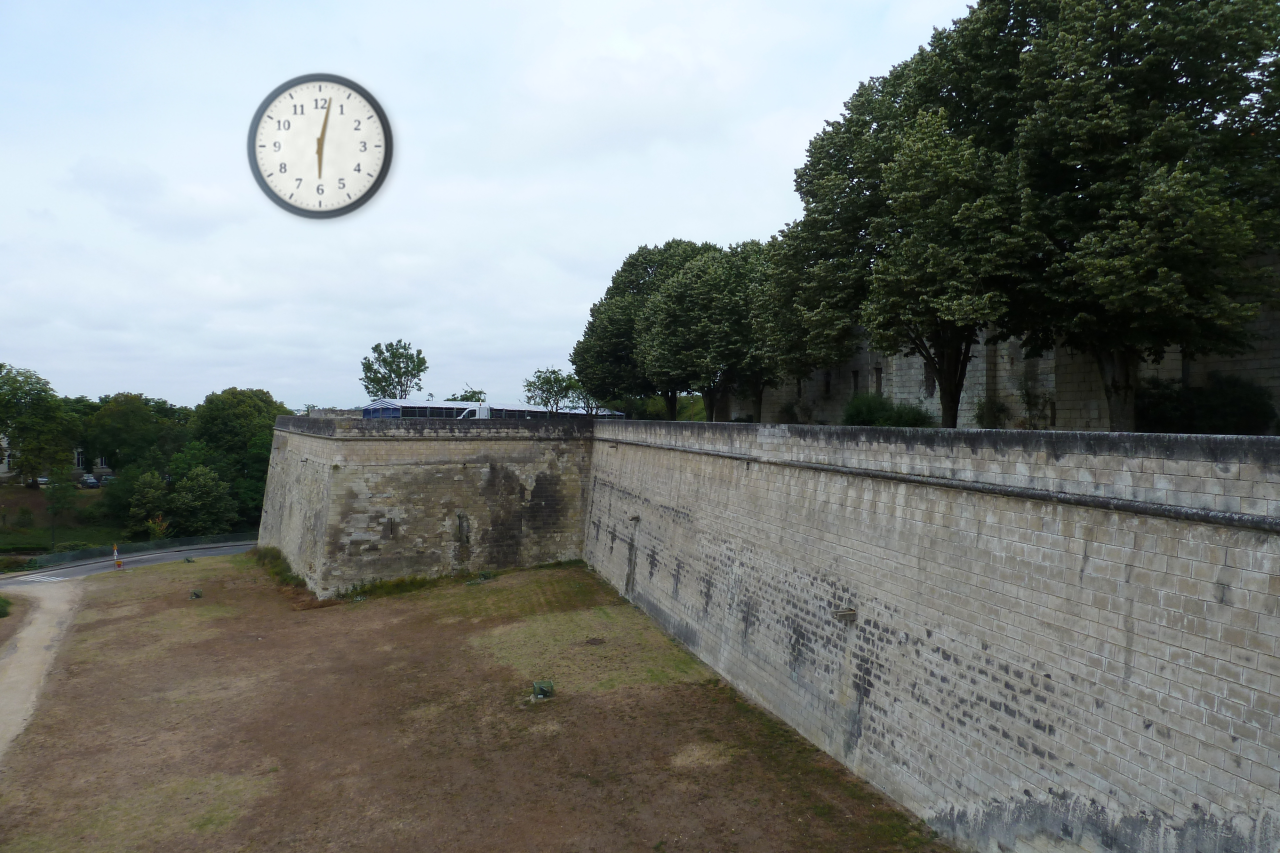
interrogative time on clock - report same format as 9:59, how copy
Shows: 6:02
